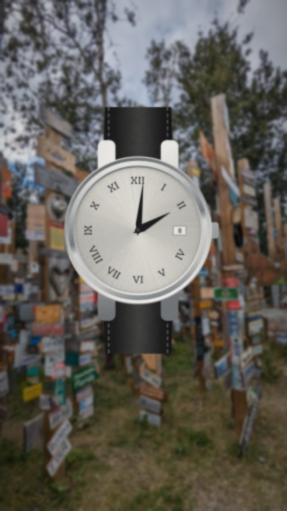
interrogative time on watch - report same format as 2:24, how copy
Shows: 2:01
